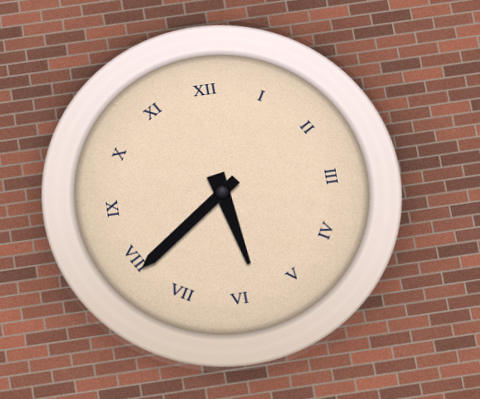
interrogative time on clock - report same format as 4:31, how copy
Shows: 5:39
